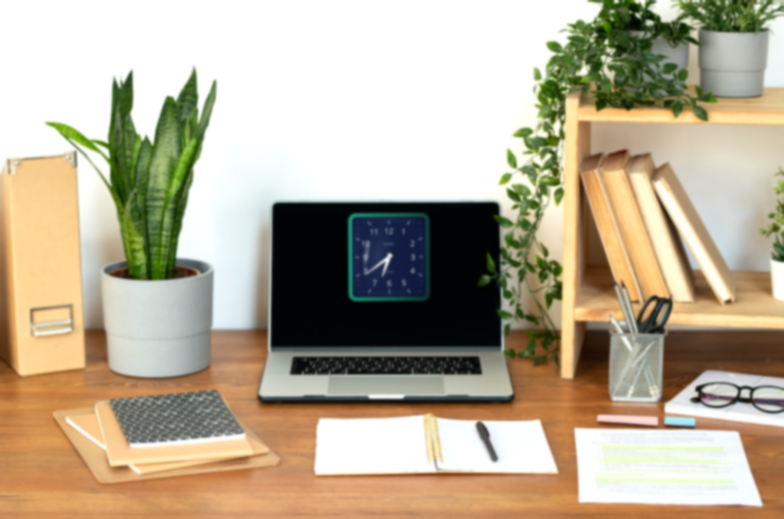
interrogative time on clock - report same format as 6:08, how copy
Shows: 6:39
